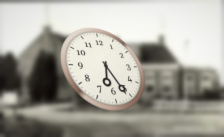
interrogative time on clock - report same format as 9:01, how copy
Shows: 6:26
